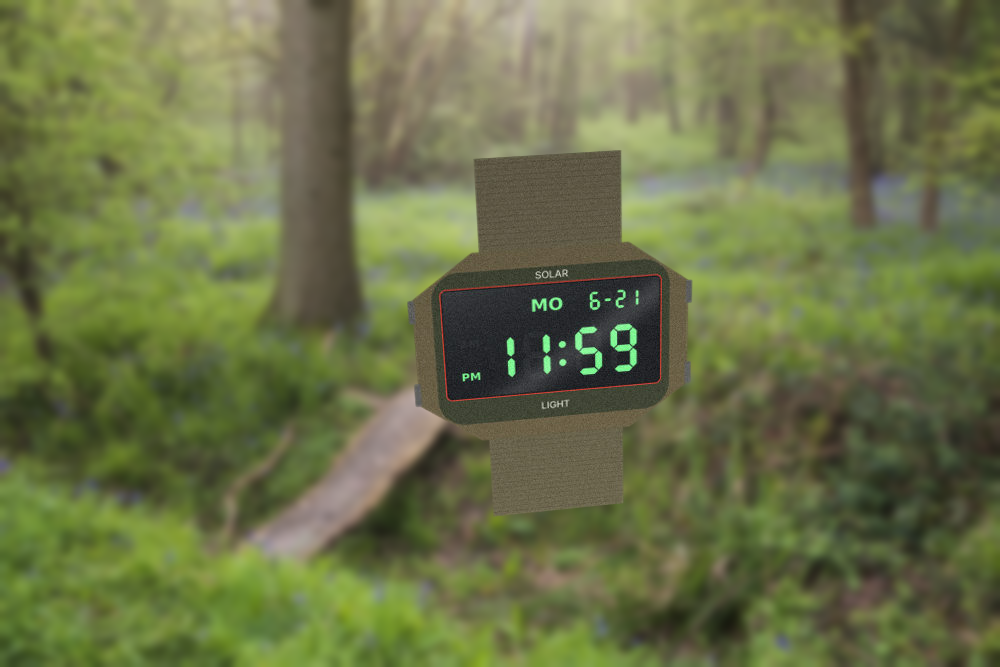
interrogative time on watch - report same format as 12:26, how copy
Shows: 11:59
